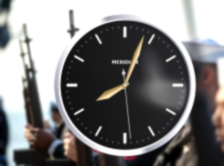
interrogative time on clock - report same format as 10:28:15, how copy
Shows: 8:03:29
